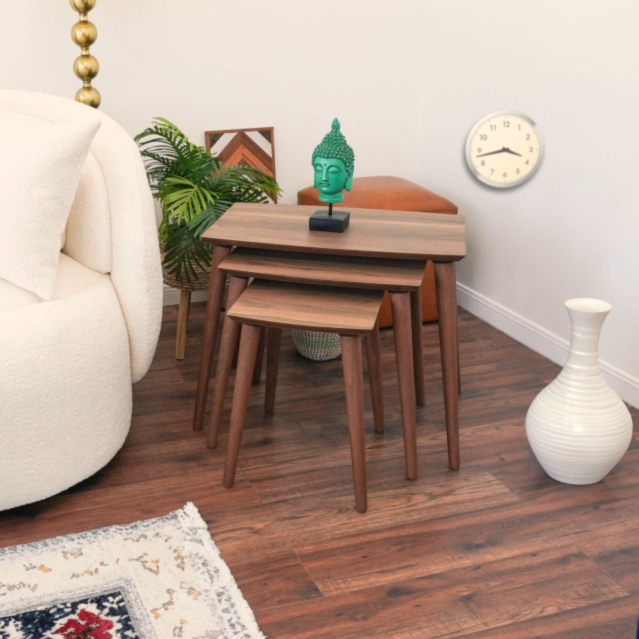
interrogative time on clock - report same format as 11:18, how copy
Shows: 3:43
